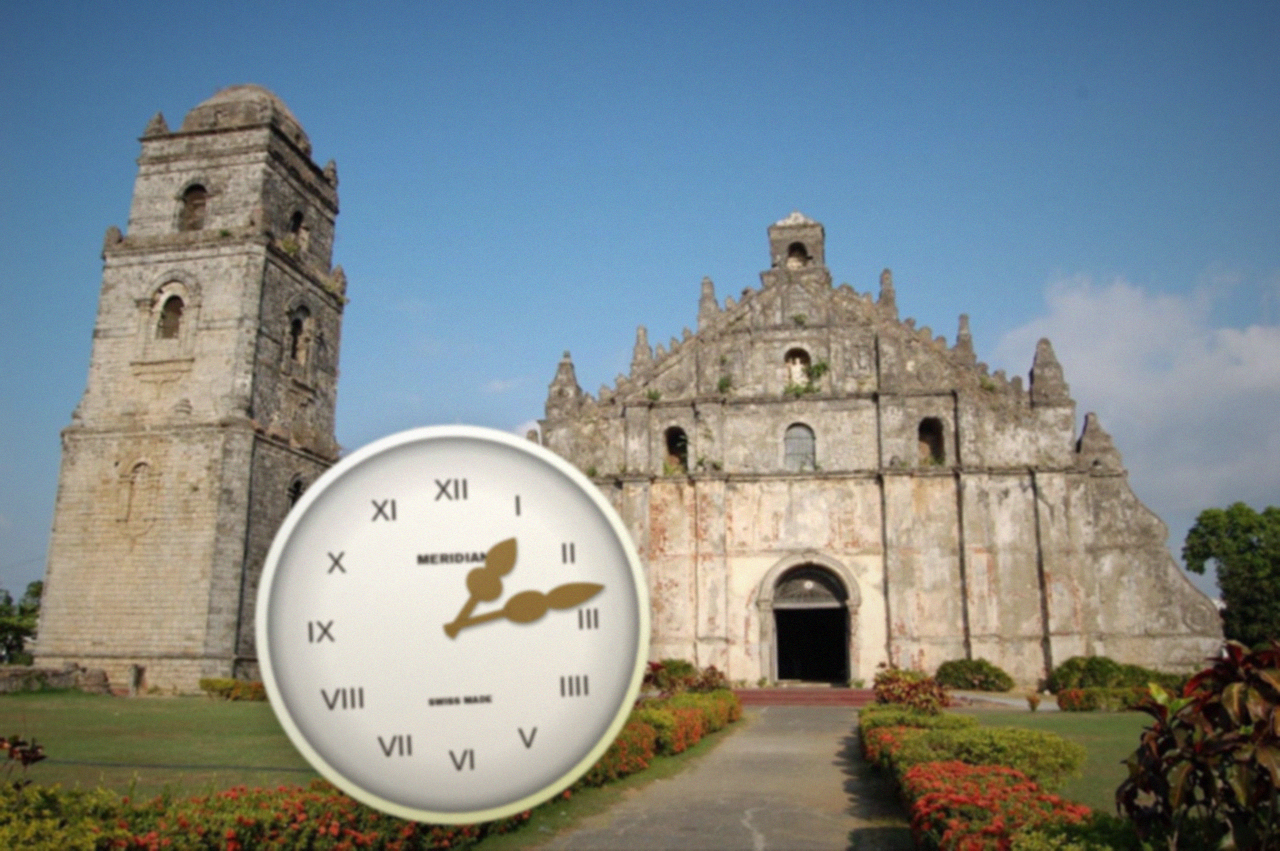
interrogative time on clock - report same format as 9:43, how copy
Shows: 1:13
